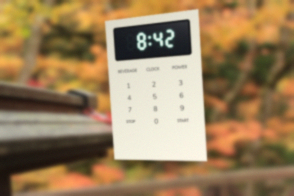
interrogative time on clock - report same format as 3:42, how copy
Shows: 8:42
